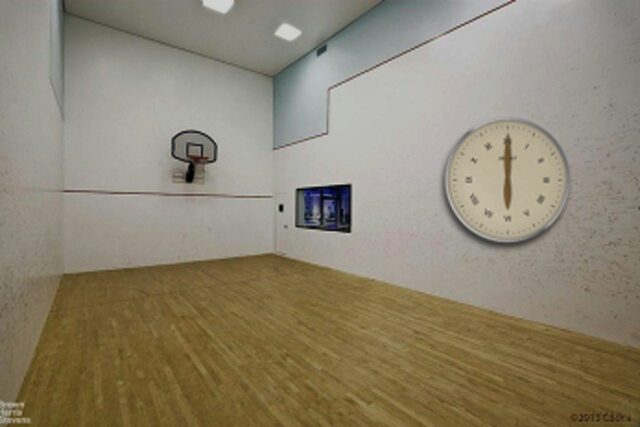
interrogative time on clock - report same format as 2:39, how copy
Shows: 6:00
